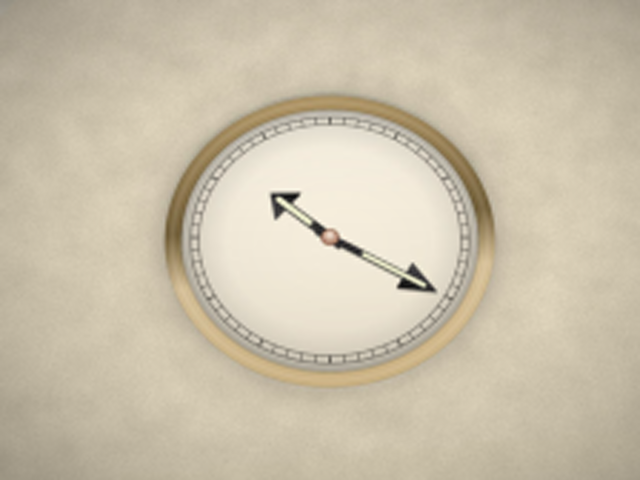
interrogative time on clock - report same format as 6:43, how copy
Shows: 10:20
